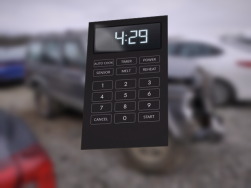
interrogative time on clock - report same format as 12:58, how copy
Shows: 4:29
